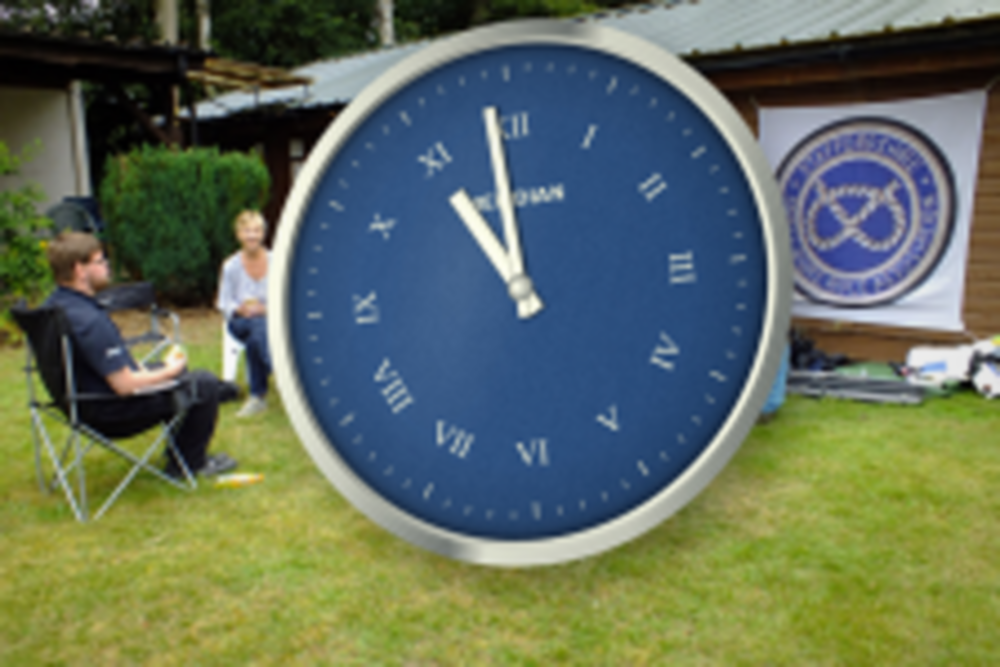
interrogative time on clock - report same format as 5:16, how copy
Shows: 10:59
